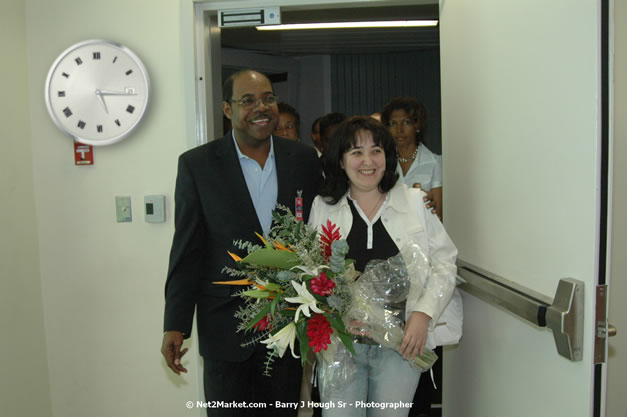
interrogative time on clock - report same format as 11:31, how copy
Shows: 5:16
